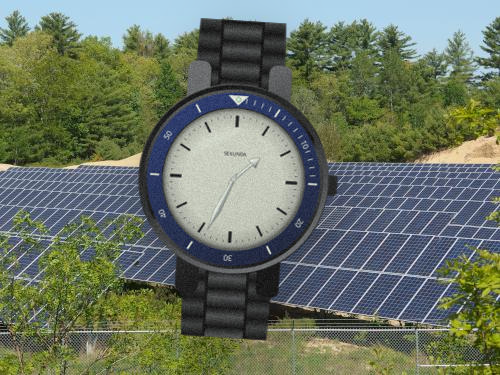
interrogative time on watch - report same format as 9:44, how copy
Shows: 1:34
